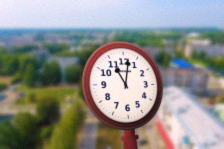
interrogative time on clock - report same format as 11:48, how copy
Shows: 11:02
